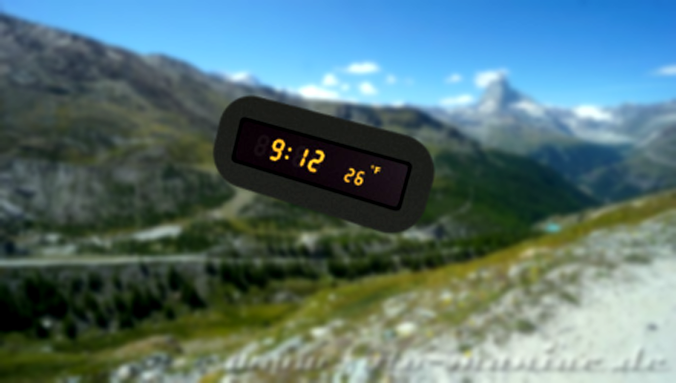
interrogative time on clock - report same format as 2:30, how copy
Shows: 9:12
